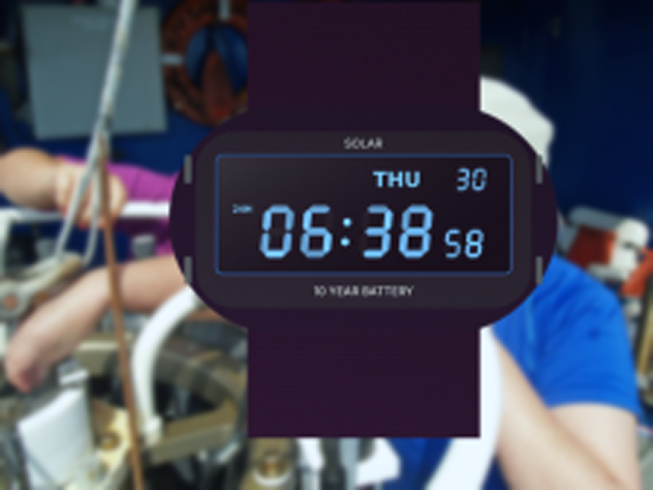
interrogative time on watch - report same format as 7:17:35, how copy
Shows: 6:38:58
